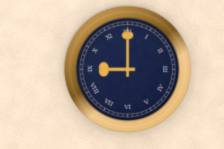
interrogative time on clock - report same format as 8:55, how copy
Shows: 9:00
